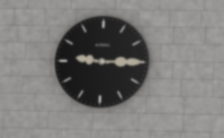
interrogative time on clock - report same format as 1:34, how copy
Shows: 9:15
